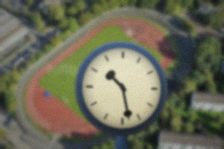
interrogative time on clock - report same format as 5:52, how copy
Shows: 10:28
